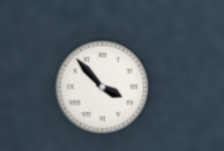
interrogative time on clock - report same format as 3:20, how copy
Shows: 3:53
